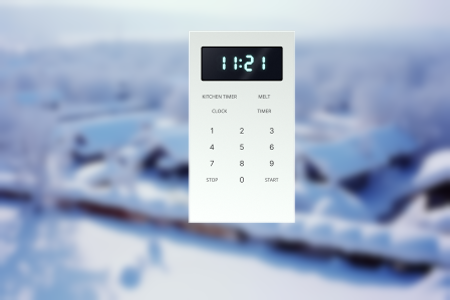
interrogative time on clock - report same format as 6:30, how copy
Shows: 11:21
